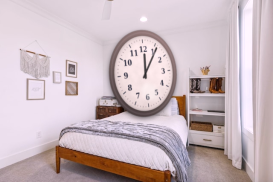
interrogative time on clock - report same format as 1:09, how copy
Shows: 12:06
